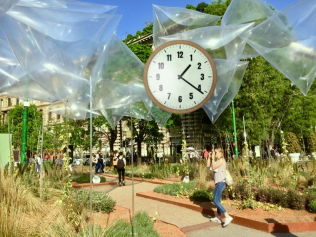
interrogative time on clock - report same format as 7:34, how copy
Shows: 1:21
